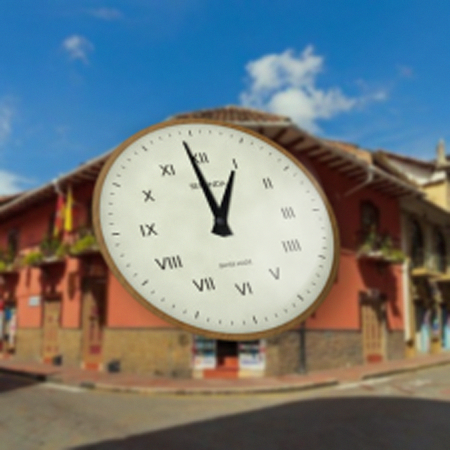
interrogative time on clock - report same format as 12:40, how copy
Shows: 12:59
